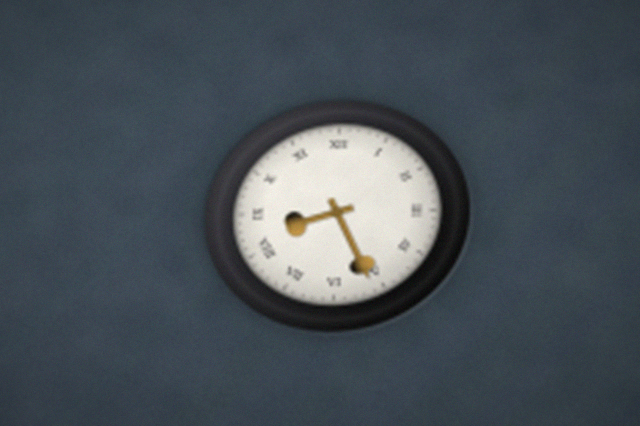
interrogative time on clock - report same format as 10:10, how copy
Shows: 8:26
